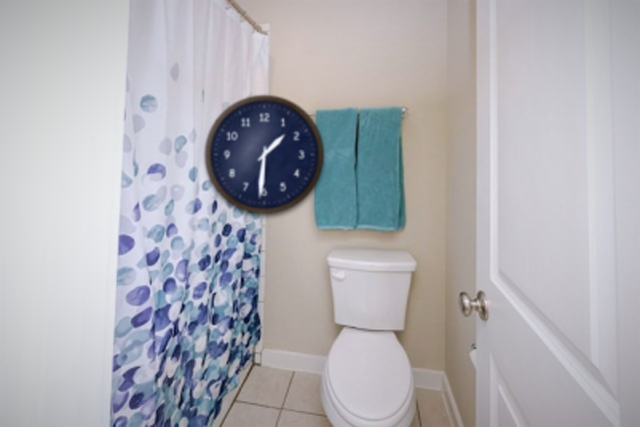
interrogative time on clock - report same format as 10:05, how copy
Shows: 1:31
